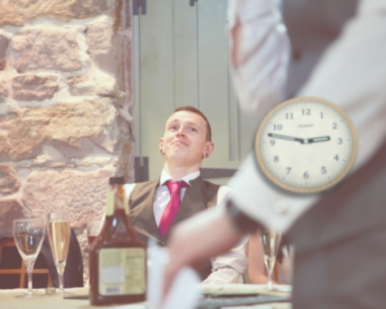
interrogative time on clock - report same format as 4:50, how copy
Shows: 2:47
